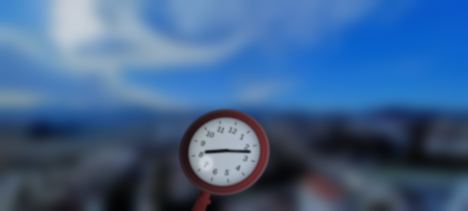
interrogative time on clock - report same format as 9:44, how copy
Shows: 8:12
